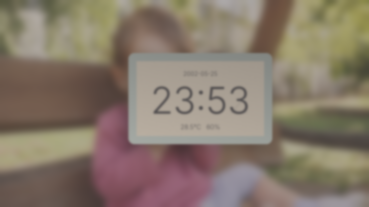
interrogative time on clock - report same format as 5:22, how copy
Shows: 23:53
